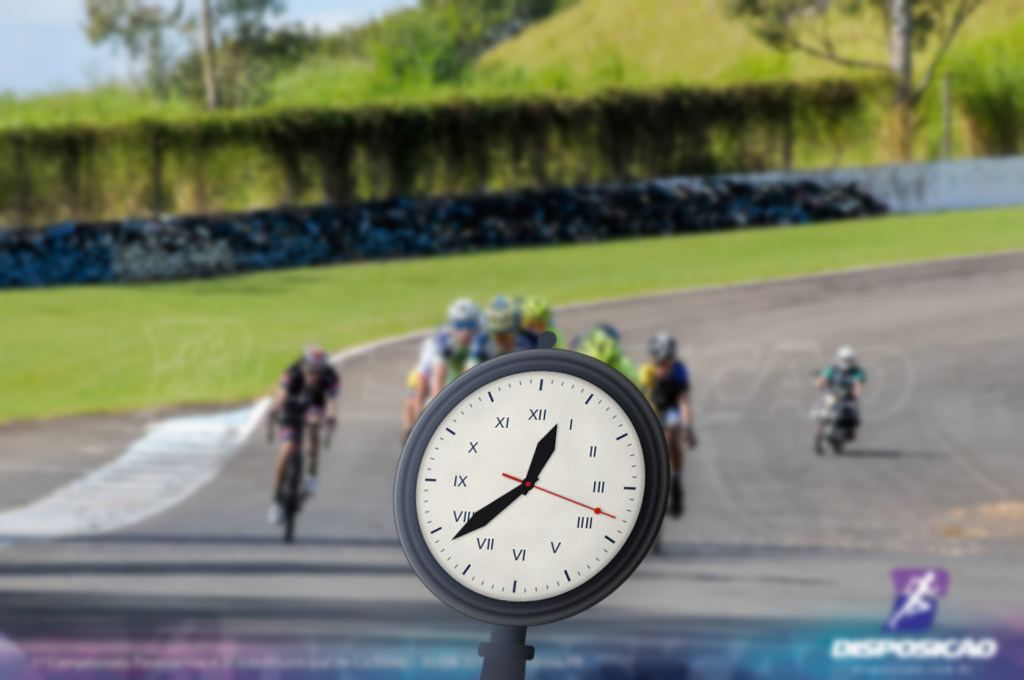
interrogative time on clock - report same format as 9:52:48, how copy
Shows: 12:38:18
